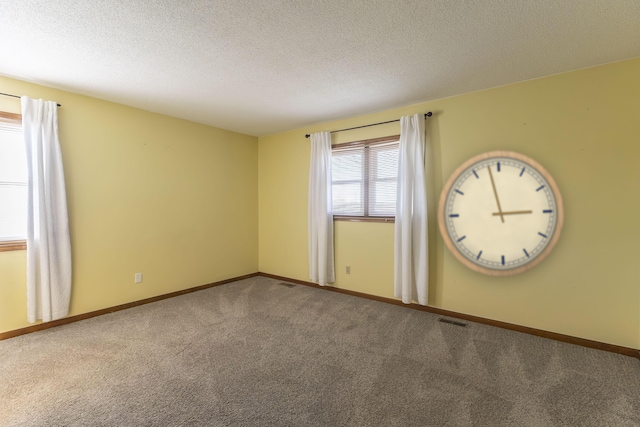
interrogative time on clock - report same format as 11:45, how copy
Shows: 2:58
